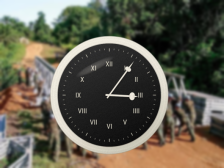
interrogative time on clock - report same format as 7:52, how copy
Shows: 3:06
